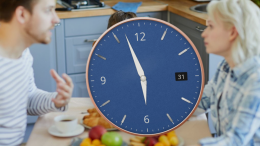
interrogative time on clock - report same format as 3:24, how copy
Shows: 5:57
